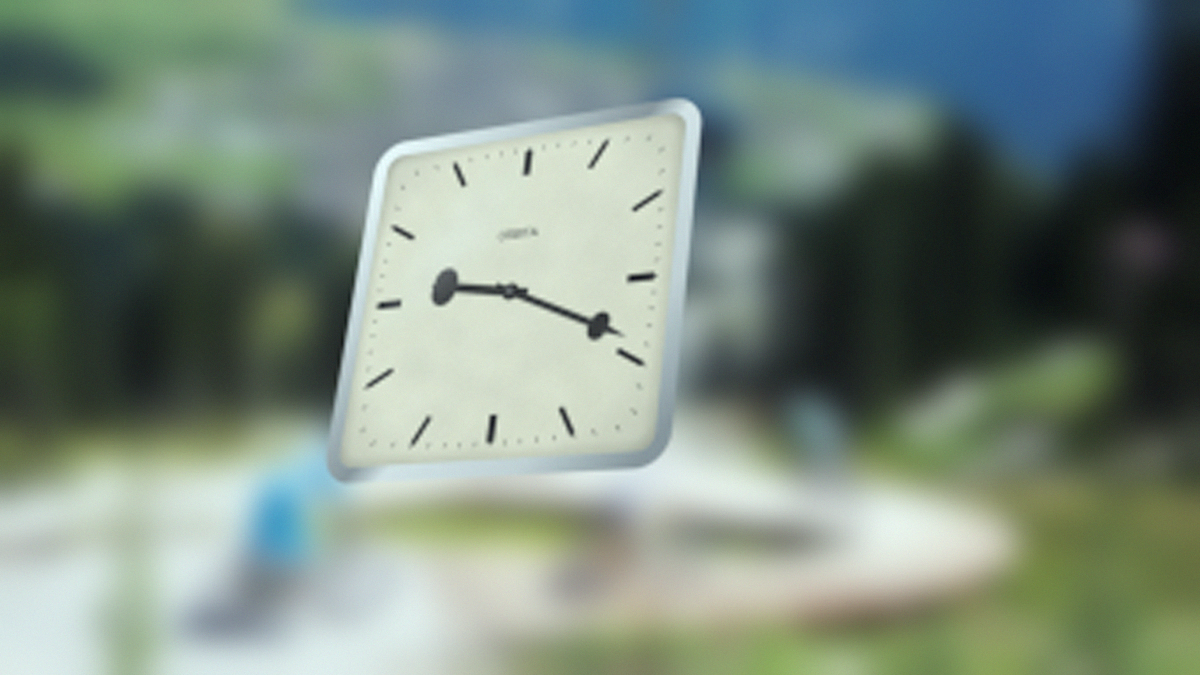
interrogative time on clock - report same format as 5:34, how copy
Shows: 9:19
